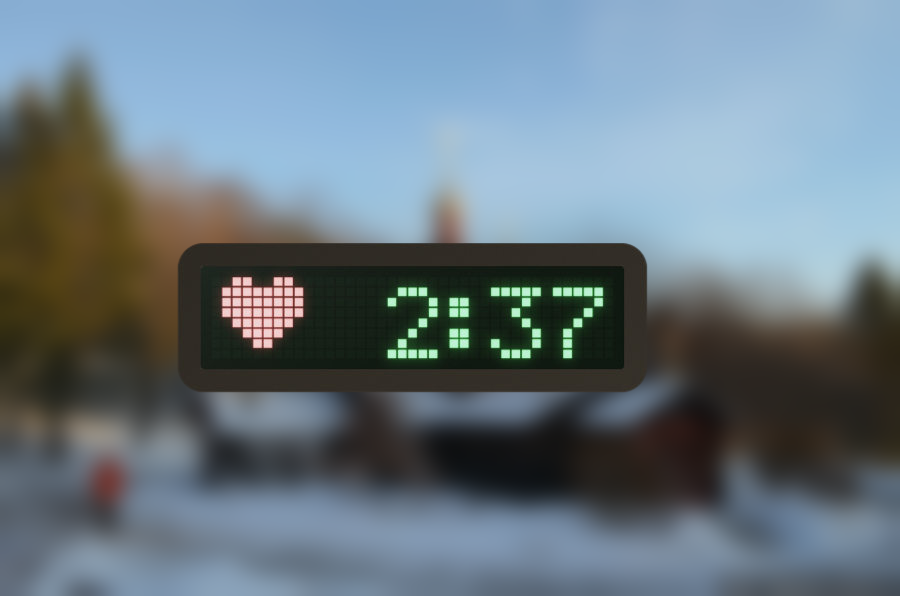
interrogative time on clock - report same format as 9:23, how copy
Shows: 2:37
